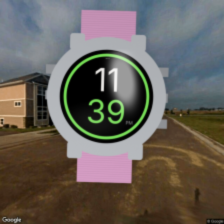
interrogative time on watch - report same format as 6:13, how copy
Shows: 11:39
